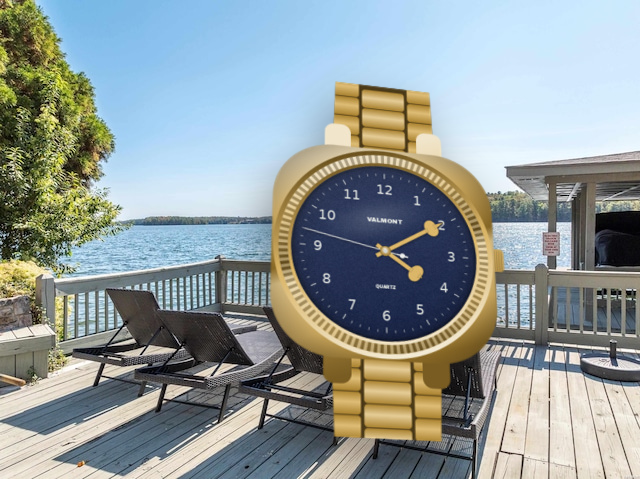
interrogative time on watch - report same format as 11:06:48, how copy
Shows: 4:09:47
